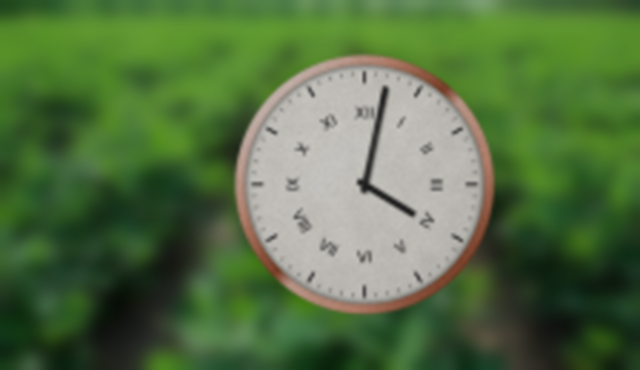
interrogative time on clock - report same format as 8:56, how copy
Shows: 4:02
